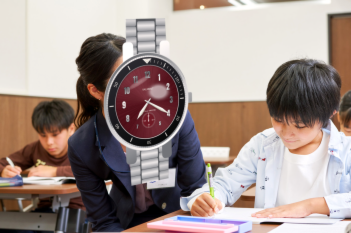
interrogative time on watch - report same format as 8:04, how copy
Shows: 7:20
